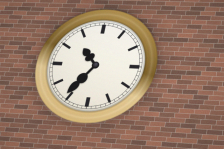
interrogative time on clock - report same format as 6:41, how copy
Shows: 10:36
